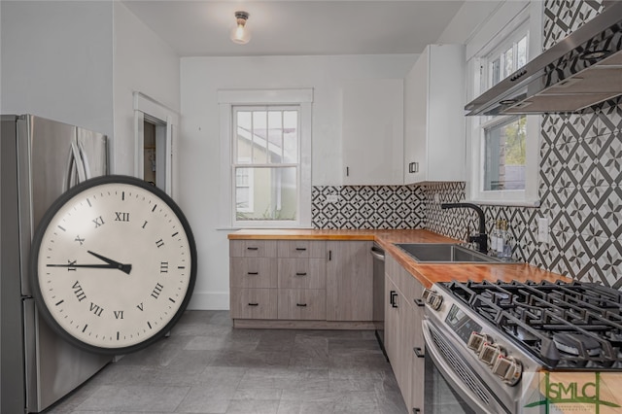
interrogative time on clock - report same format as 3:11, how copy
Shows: 9:45
